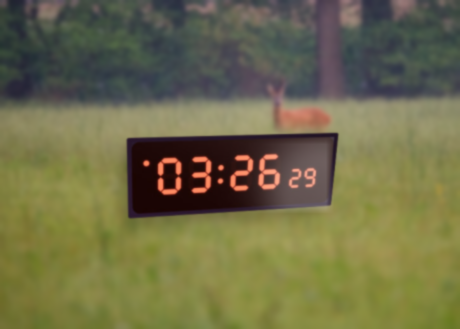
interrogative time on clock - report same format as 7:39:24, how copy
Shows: 3:26:29
